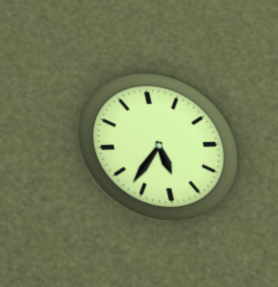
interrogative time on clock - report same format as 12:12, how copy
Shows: 5:37
